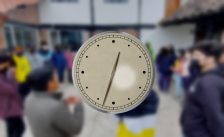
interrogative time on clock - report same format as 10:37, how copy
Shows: 12:33
